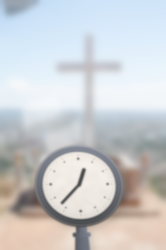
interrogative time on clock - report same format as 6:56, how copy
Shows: 12:37
